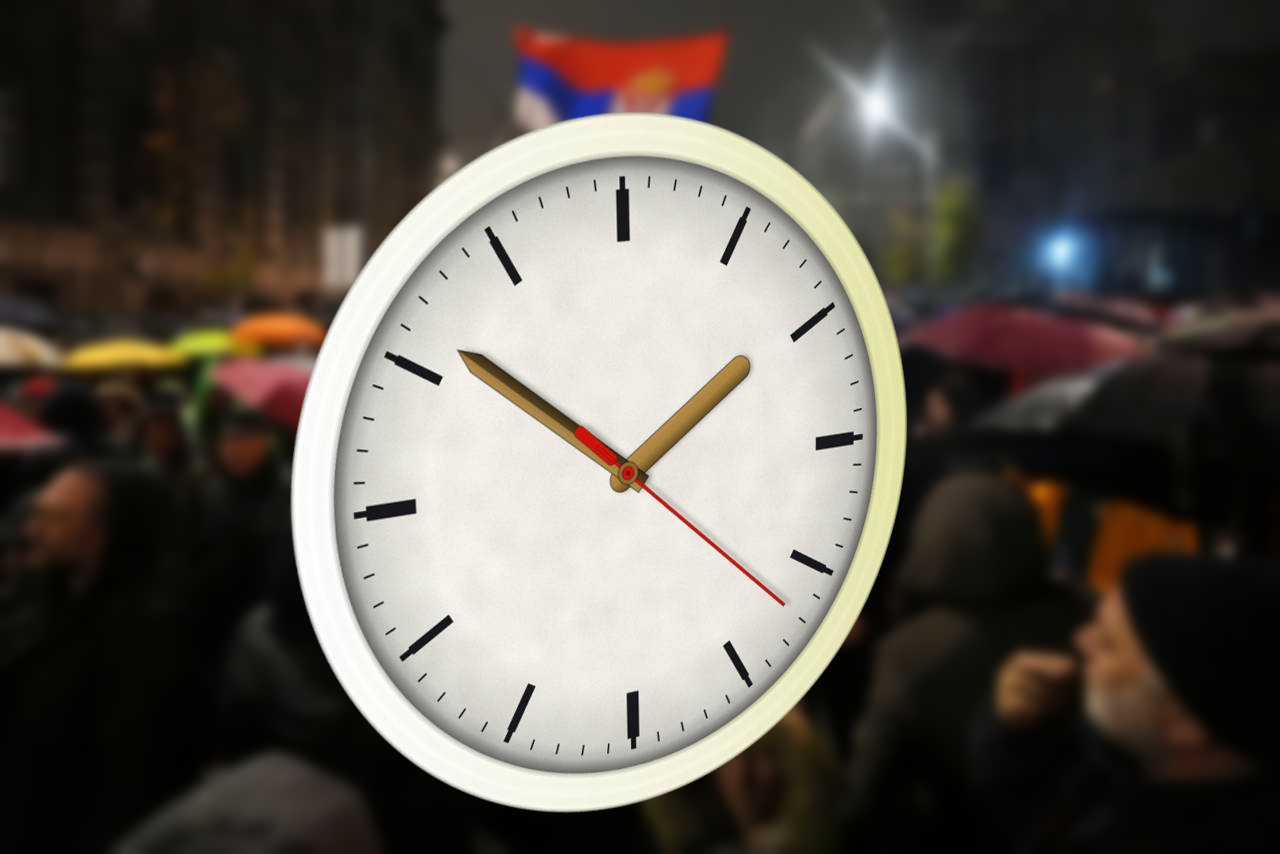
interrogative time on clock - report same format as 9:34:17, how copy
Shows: 1:51:22
